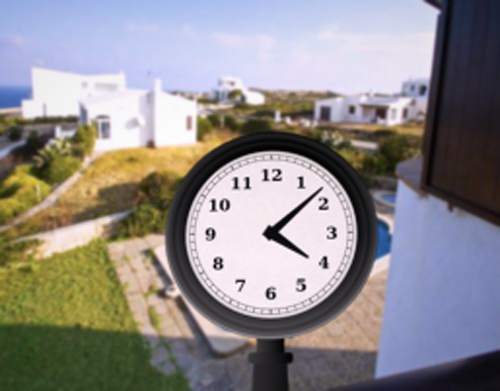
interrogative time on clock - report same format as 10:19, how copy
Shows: 4:08
